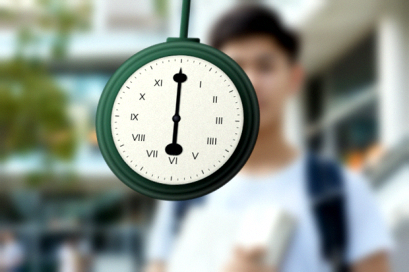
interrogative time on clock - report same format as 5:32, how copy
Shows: 6:00
